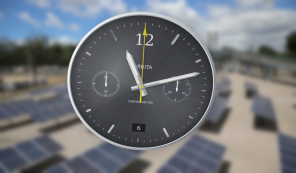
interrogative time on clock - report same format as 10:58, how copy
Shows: 11:12
